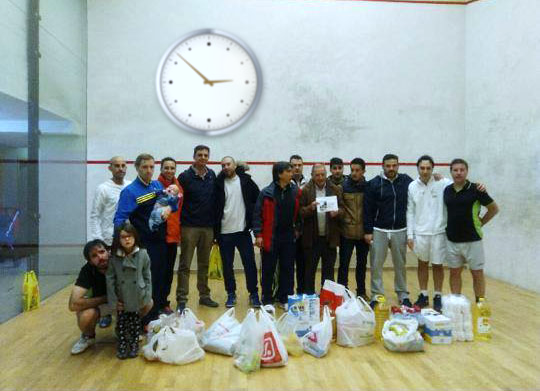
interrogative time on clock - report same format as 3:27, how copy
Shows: 2:52
